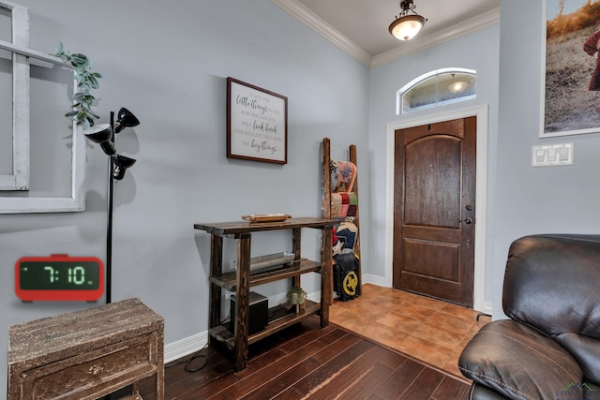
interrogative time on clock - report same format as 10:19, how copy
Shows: 7:10
